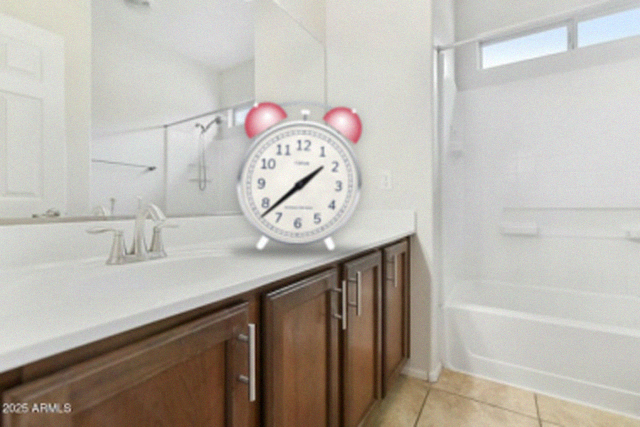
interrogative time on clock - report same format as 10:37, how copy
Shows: 1:38
